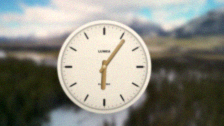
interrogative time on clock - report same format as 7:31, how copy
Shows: 6:06
